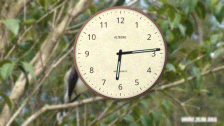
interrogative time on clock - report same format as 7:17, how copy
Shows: 6:14
